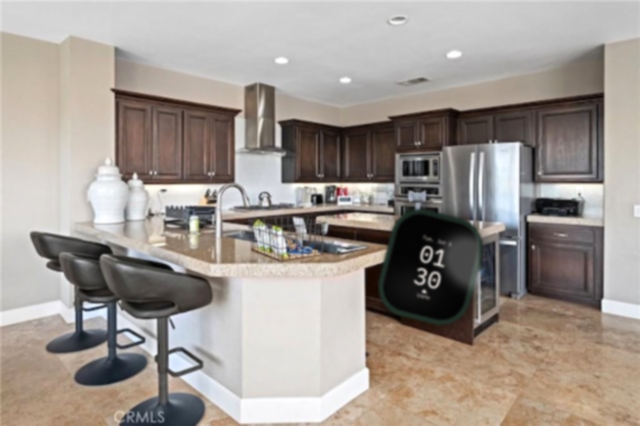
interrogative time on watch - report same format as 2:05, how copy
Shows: 1:30
